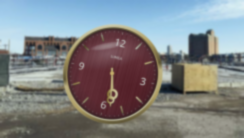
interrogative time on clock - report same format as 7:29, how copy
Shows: 5:28
